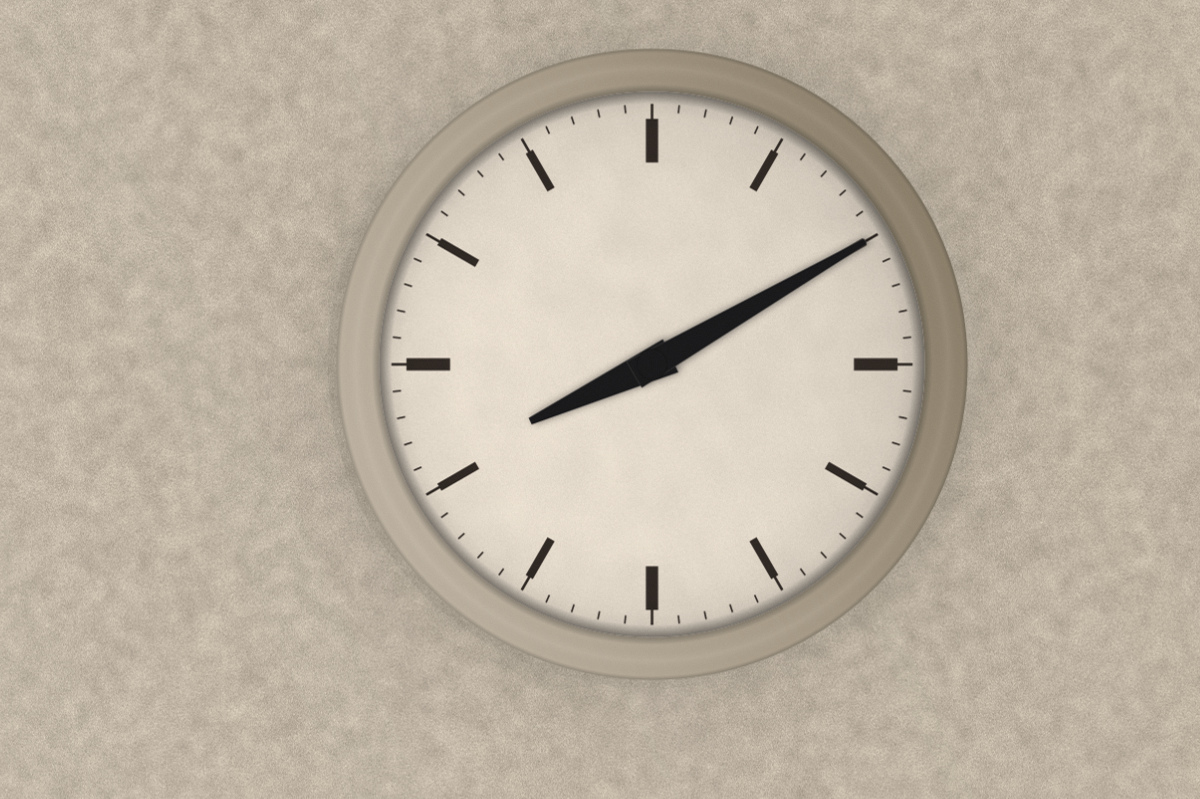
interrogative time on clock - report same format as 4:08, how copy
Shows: 8:10
